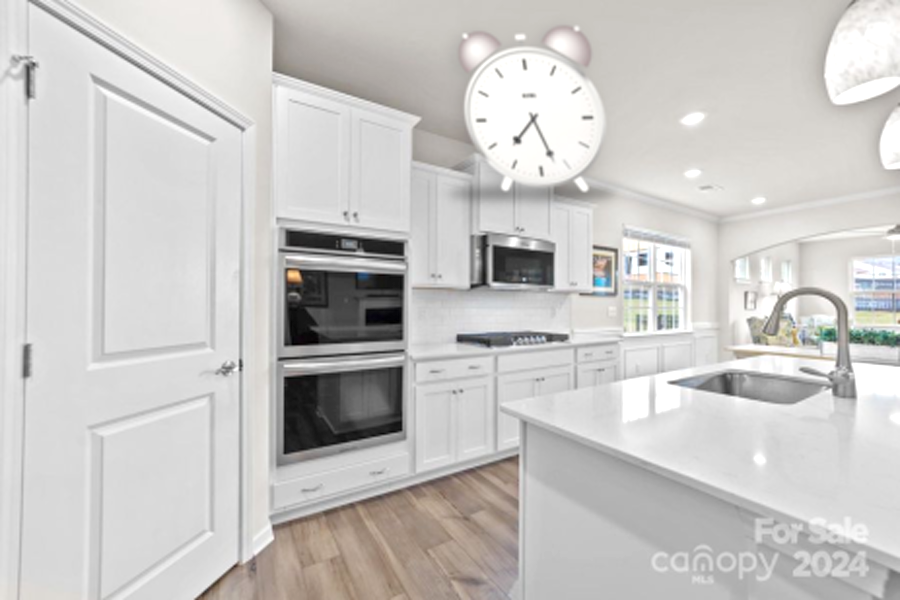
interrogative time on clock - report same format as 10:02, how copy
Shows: 7:27
